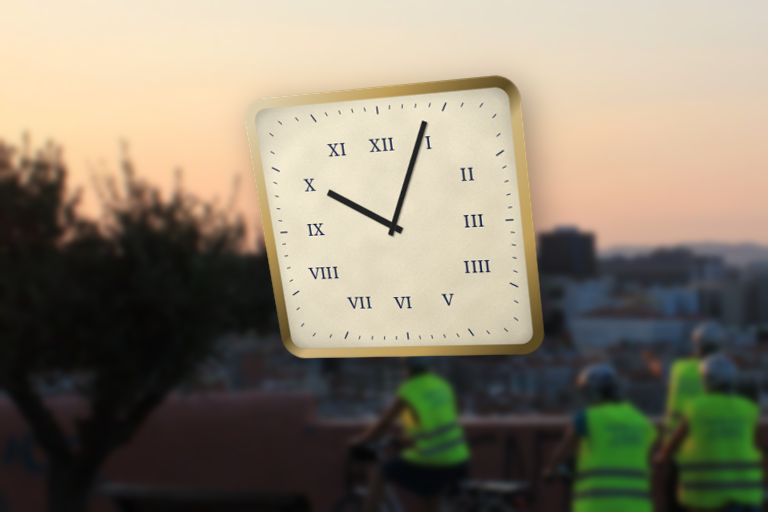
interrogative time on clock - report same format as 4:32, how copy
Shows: 10:04
